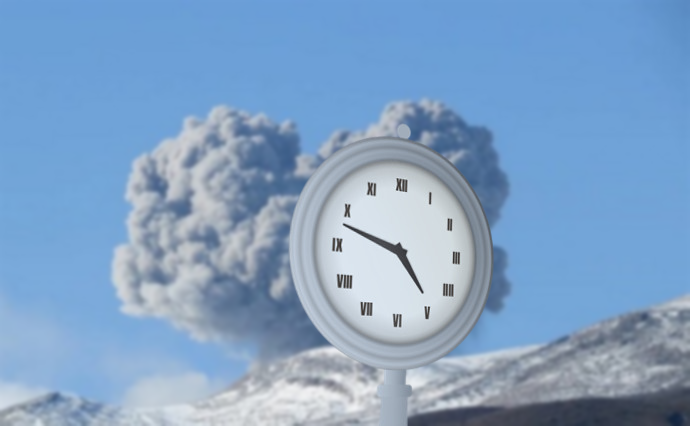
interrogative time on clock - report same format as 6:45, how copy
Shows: 4:48
